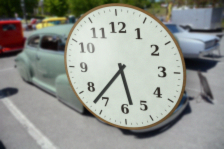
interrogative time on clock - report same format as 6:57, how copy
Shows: 5:37
